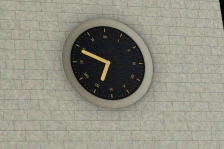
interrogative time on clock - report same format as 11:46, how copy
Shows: 6:49
